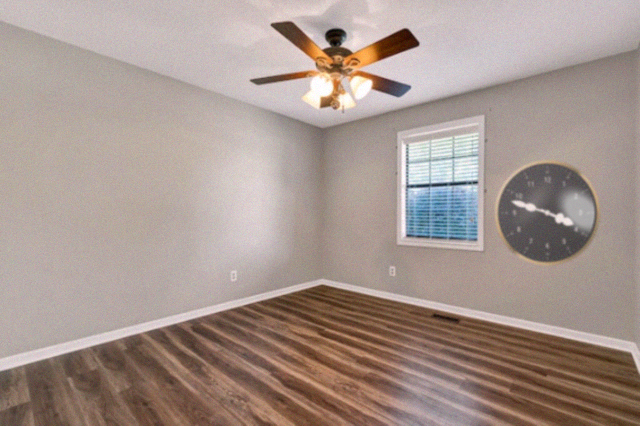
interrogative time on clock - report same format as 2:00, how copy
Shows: 3:48
